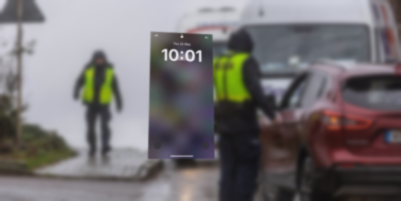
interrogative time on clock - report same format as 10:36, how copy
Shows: 10:01
